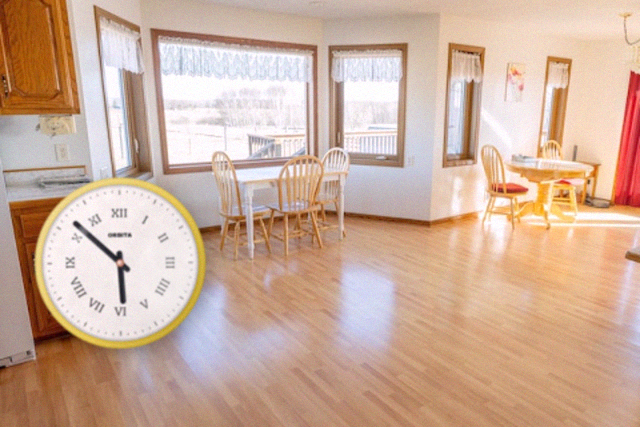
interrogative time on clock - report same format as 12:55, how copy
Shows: 5:52
